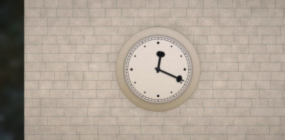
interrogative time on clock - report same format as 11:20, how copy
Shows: 12:19
